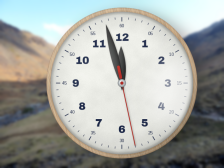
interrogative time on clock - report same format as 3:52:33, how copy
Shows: 11:57:28
